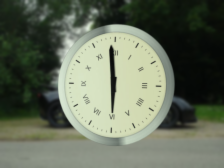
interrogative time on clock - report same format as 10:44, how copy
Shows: 5:59
